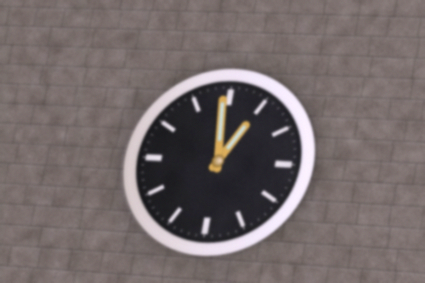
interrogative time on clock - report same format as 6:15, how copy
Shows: 12:59
